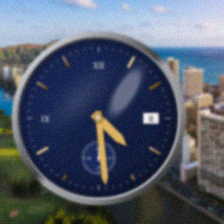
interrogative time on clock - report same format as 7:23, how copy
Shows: 4:29
